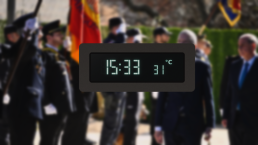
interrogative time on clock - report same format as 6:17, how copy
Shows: 15:33
